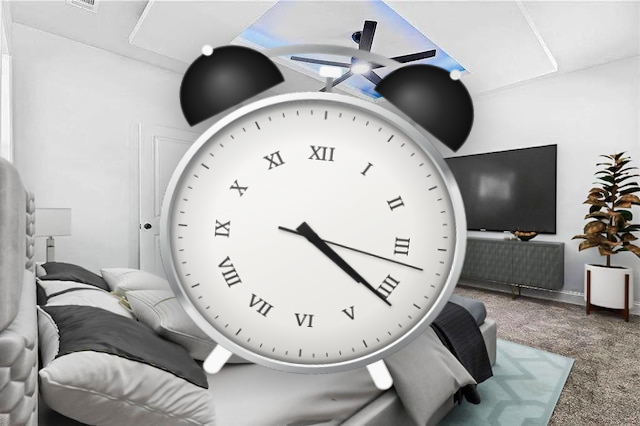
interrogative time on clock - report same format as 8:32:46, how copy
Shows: 4:21:17
